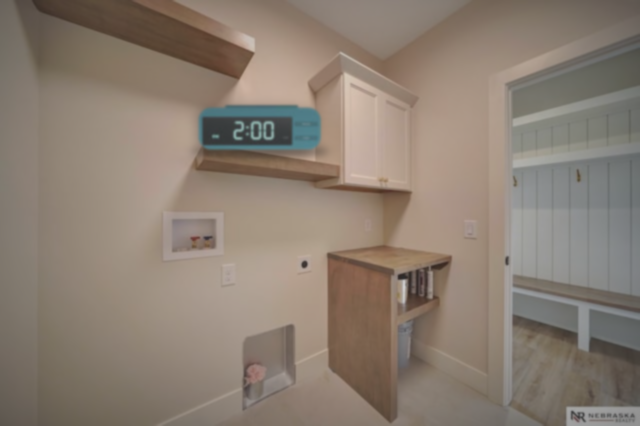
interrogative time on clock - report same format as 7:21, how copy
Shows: 2:00
